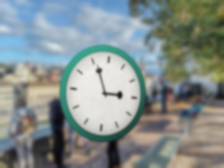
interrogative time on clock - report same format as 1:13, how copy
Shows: 2:56
